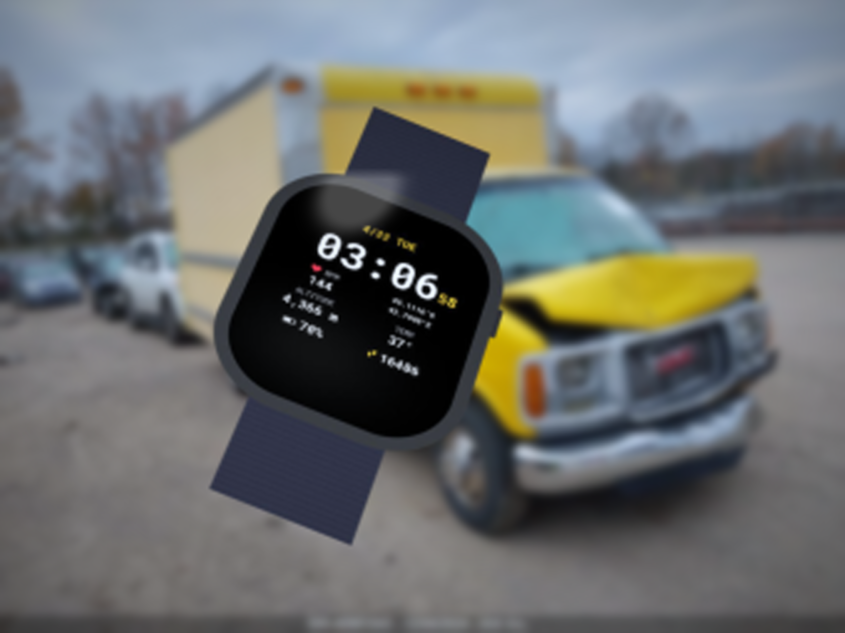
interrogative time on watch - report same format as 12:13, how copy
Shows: 3:06
